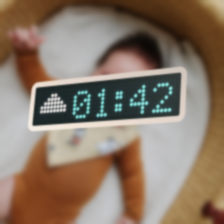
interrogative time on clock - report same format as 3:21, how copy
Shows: 1:42
